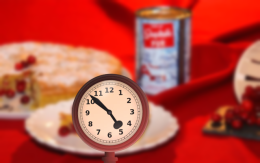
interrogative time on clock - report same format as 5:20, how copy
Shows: 4:52
